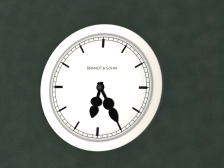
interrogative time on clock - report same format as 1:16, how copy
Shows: 6:25
